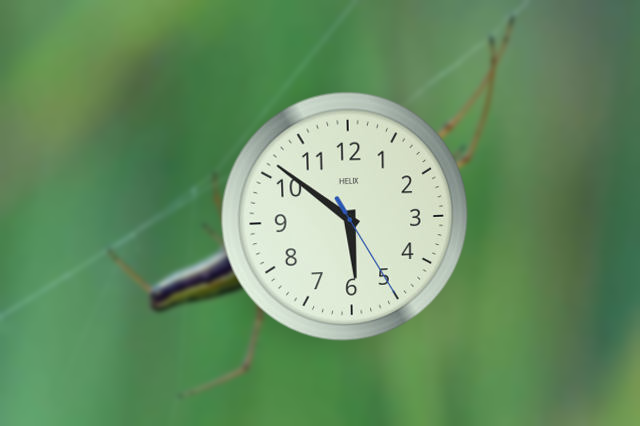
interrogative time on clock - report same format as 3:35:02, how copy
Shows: 5:51:25
